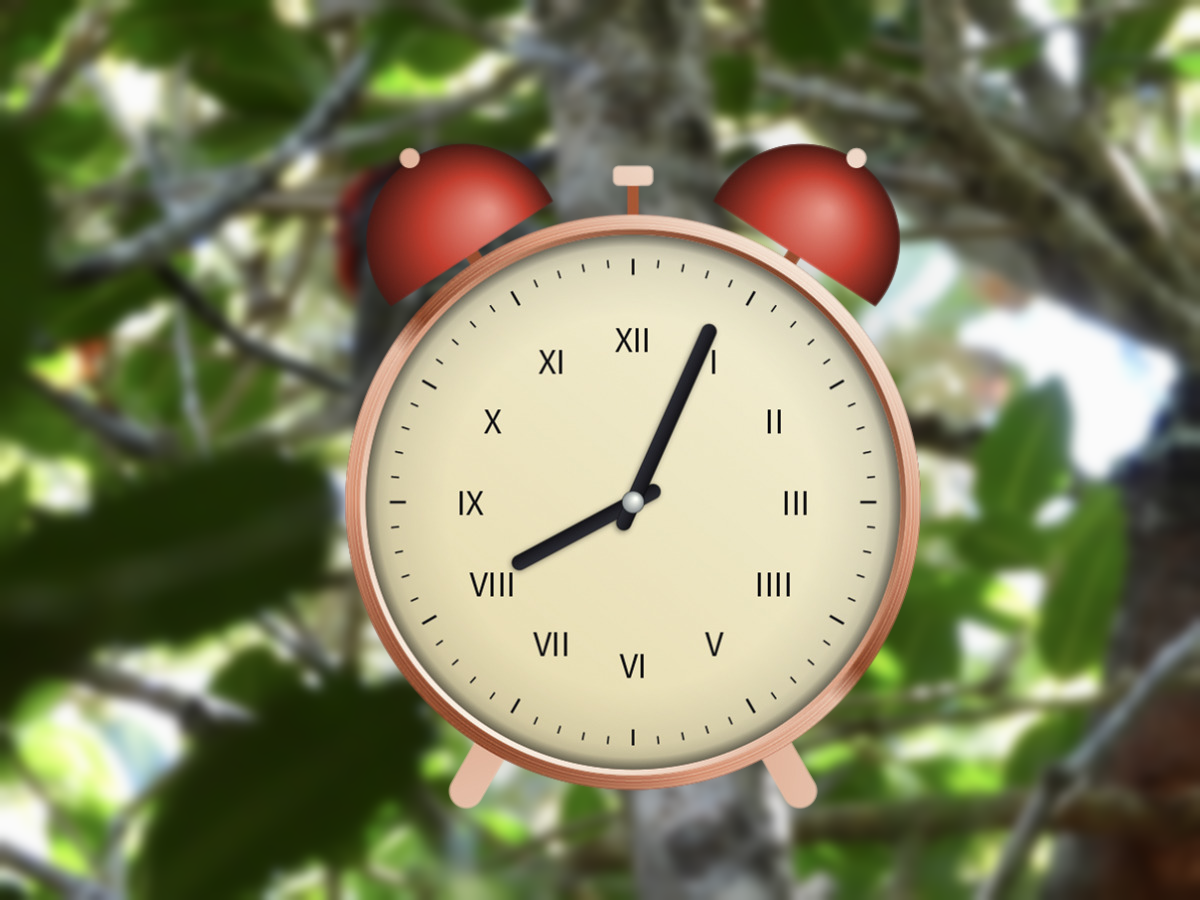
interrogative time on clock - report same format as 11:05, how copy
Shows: 8:04
